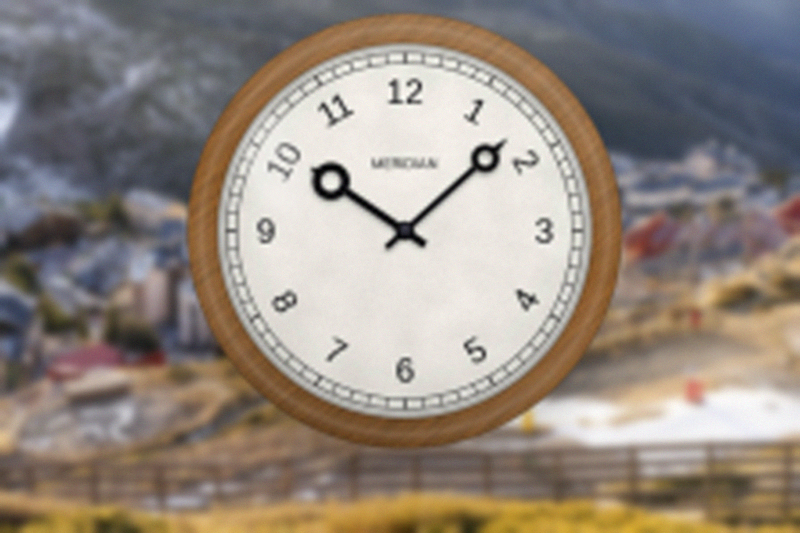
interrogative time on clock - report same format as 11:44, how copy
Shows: 10:08
